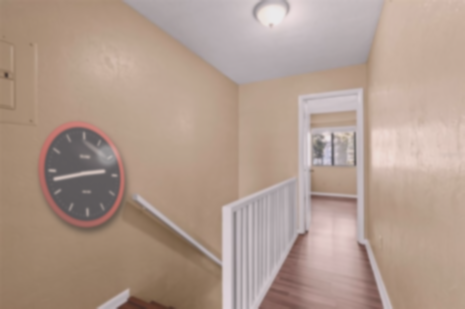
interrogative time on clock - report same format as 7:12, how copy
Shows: 2:43
